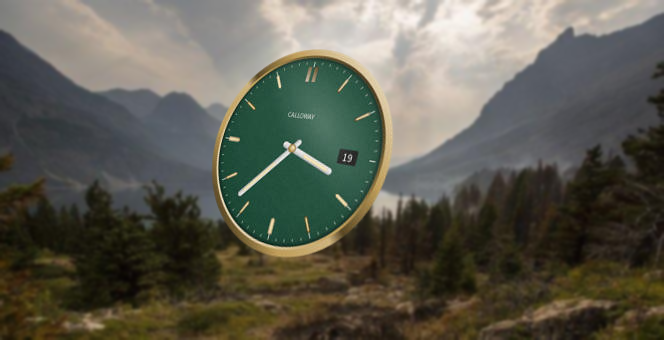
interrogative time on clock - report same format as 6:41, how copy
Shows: 3:37
